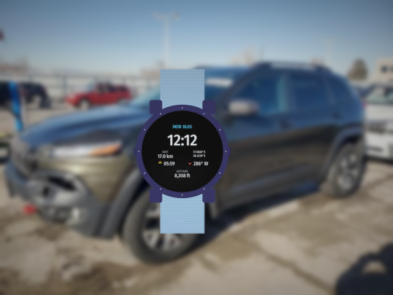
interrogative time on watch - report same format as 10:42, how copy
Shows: 12:12
